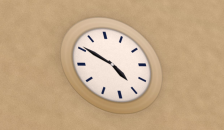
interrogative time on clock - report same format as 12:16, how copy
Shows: 4:51
